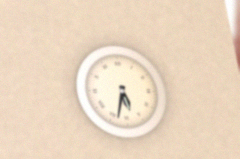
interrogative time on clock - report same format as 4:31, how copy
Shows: 5:33
